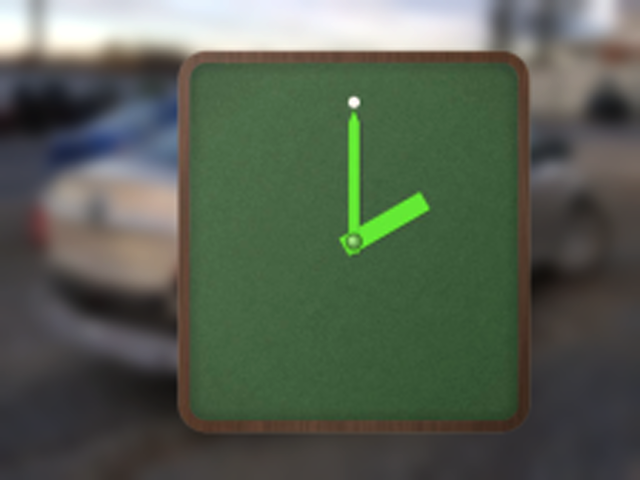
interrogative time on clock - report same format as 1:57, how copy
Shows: 2:00
